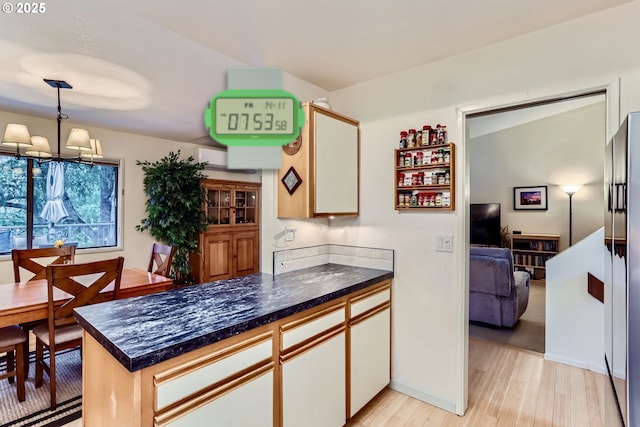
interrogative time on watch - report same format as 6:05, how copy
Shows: 7:53
